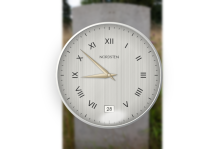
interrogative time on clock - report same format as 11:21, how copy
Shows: 8:52
